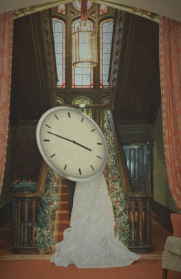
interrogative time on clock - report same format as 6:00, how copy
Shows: 3:48
